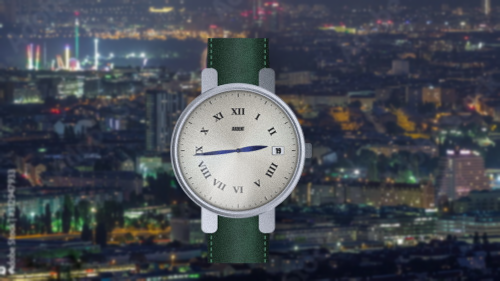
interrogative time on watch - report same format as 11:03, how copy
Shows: 2:44
